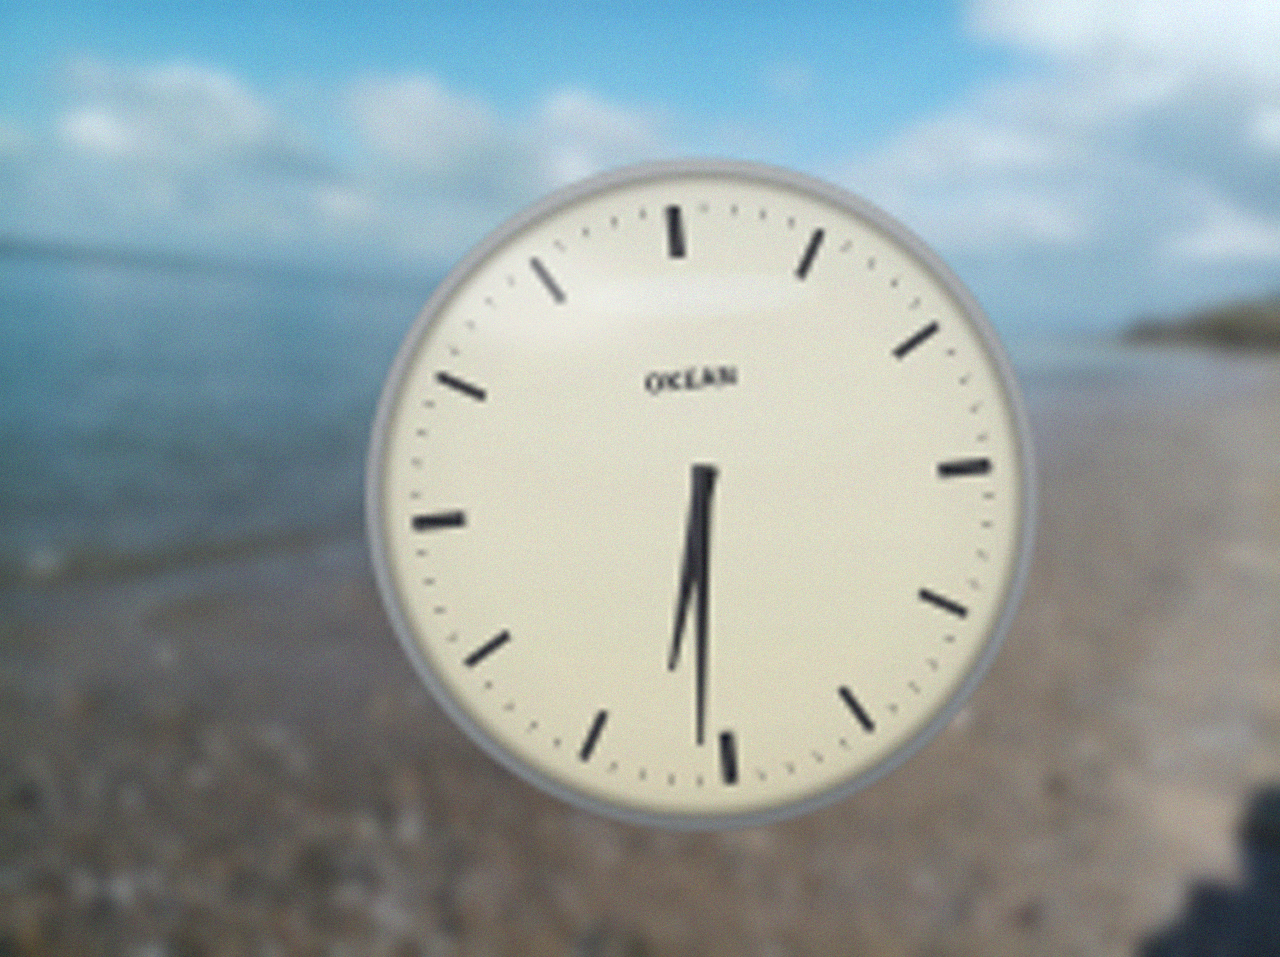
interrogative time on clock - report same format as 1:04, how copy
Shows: 6:31
